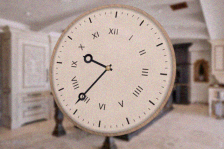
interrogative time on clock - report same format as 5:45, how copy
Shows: 9:36
